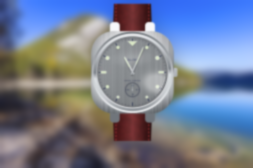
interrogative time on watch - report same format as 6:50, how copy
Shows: 11:04
